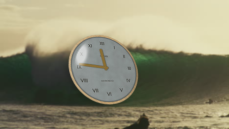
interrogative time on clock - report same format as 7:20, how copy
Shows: 11:46
